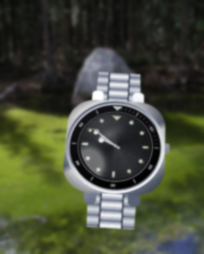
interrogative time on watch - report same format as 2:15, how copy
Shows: 9:51
